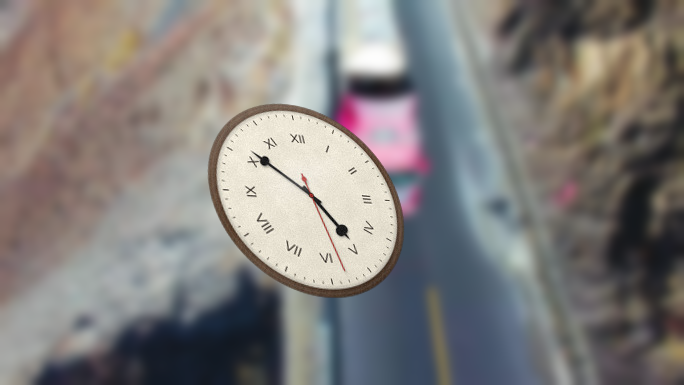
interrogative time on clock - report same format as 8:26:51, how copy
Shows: 4:51:28
